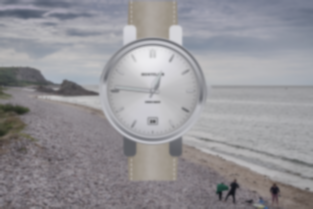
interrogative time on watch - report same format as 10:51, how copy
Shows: 12:46
